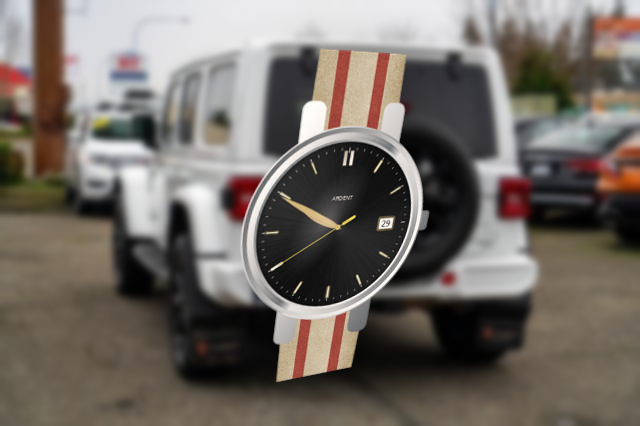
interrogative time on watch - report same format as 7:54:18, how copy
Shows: 9:49:40
